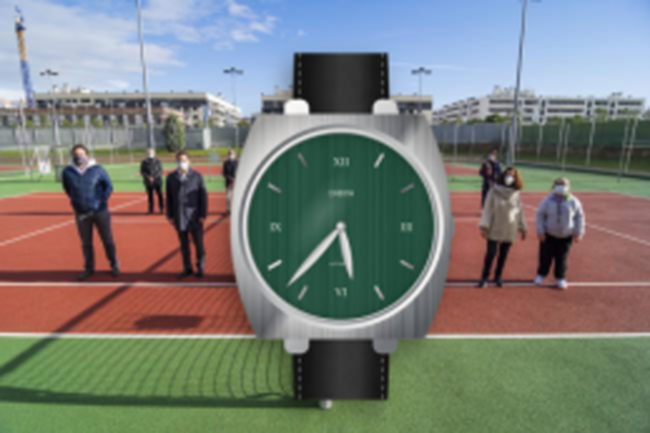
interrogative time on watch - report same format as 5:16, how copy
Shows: 5:37
